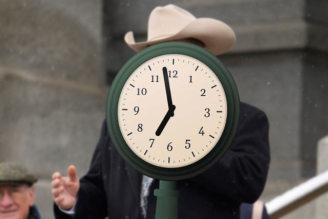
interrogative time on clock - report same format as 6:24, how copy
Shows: 6:58
